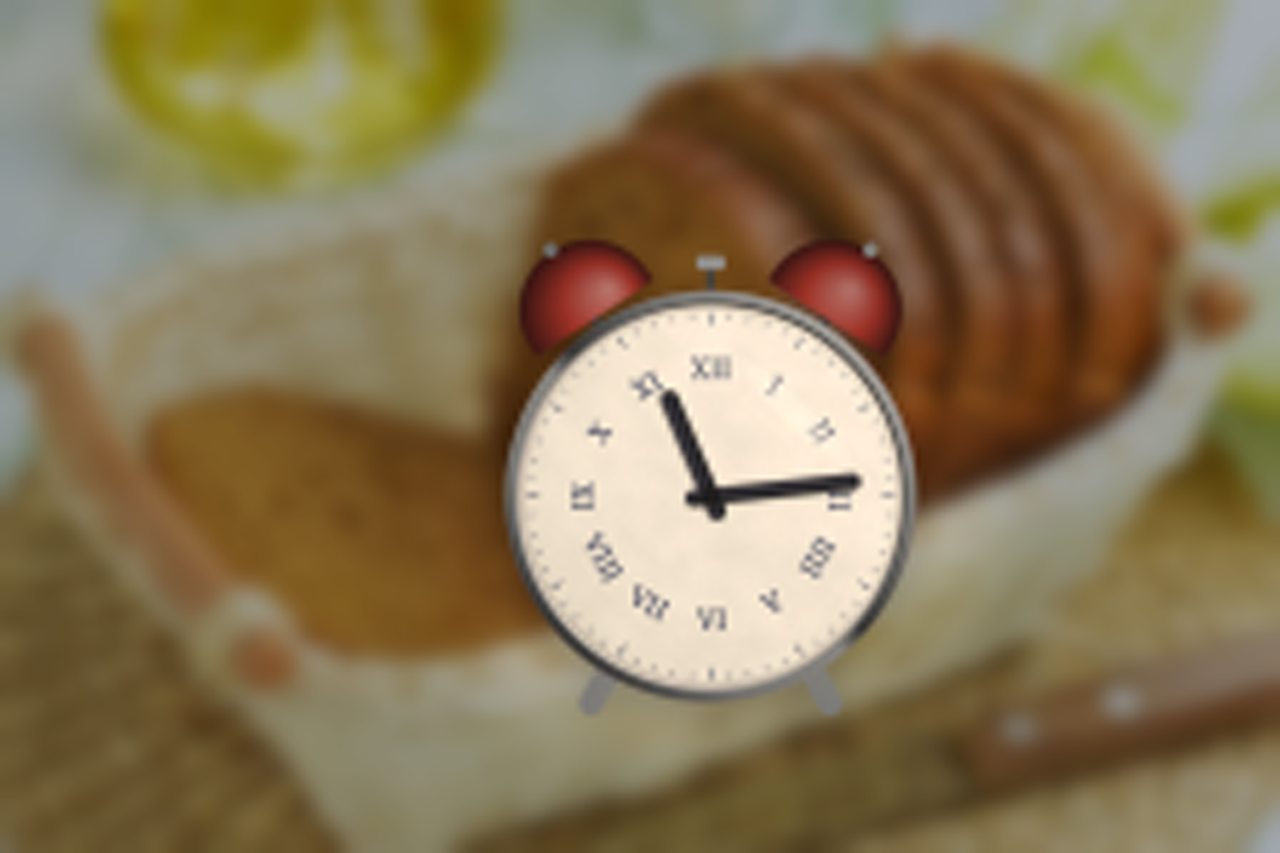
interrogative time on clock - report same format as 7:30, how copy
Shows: 11:14
